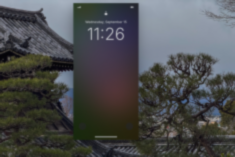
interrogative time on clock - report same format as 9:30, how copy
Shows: 11:26
